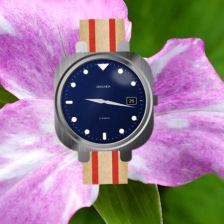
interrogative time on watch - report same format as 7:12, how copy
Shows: 9:17
